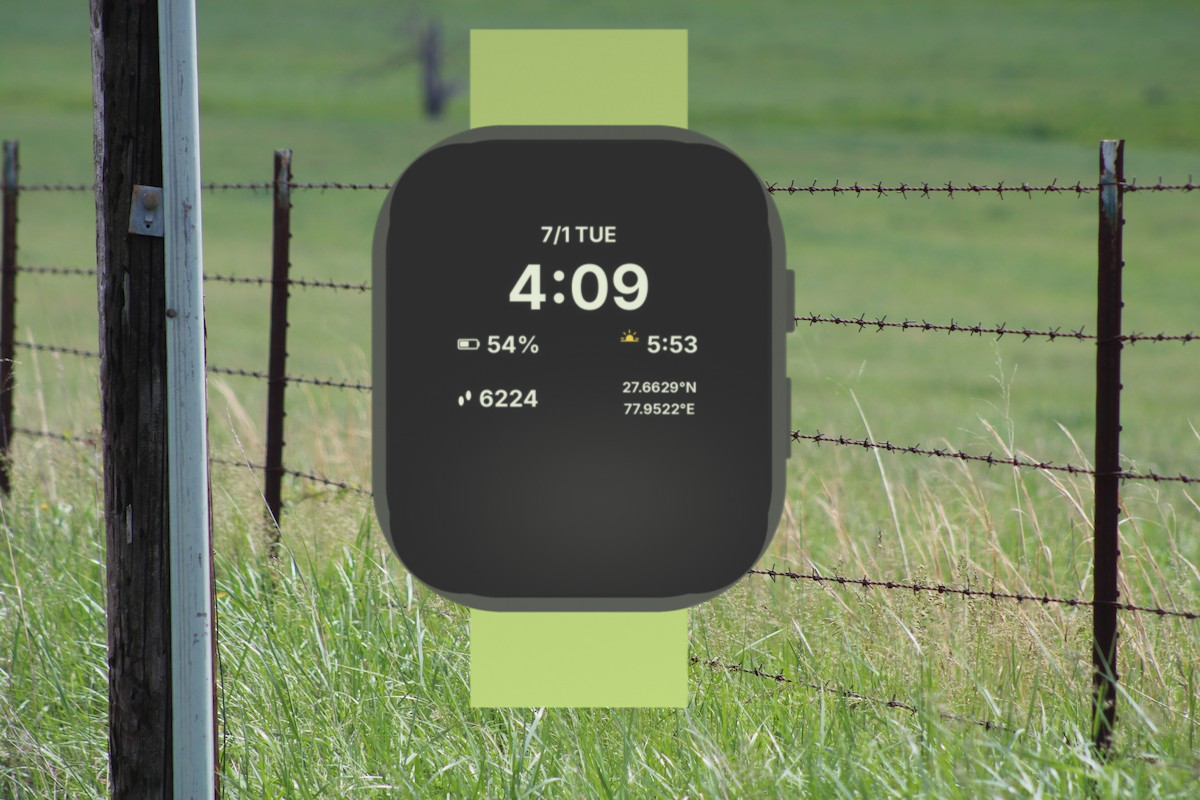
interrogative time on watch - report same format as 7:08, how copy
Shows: 4:09
